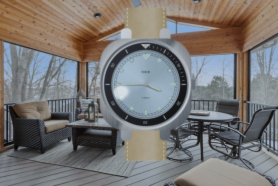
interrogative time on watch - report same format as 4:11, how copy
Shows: 3:45
